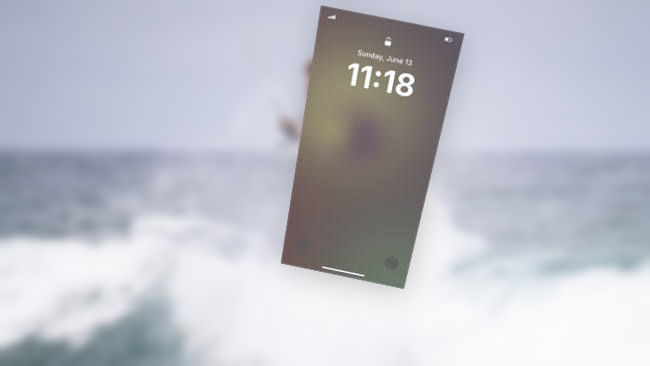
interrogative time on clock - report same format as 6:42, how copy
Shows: 11:18
